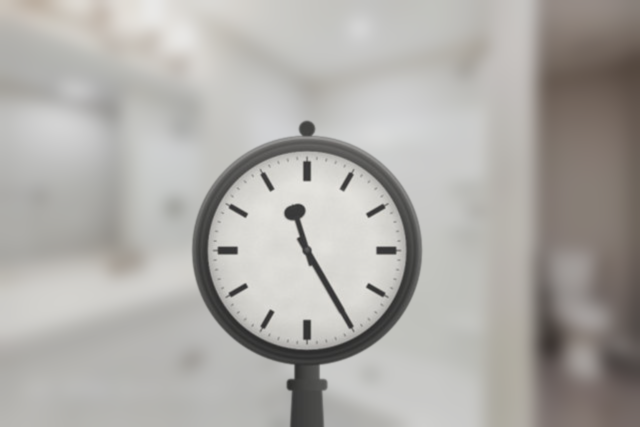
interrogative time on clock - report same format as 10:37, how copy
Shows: 11:25
